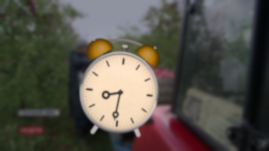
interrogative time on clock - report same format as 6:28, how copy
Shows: 8:31
